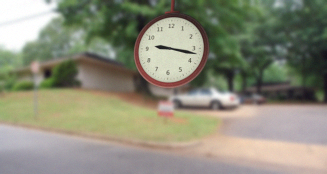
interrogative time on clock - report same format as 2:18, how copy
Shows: 9:17
